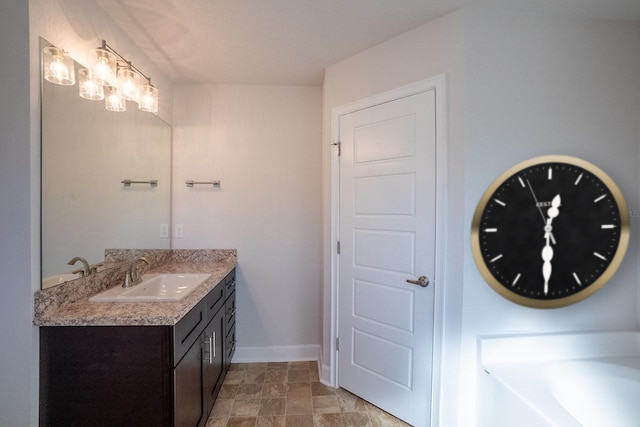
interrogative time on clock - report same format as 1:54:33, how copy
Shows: 12:29:56
